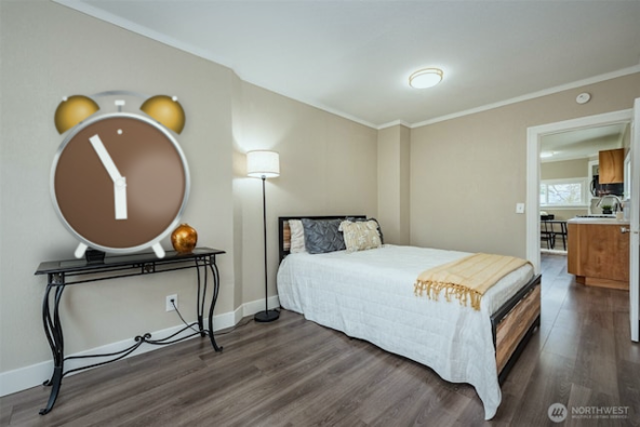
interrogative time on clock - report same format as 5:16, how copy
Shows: 5:55
